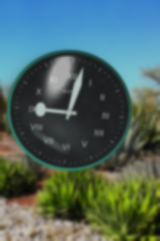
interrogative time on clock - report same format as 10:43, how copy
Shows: 9:02
